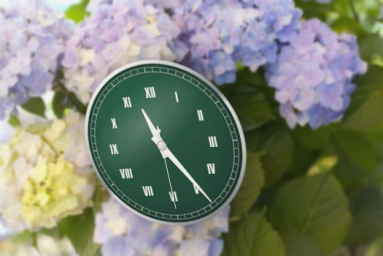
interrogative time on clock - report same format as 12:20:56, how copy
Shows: 11:24:30
